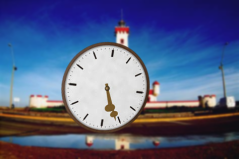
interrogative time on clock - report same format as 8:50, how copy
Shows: 5:26
